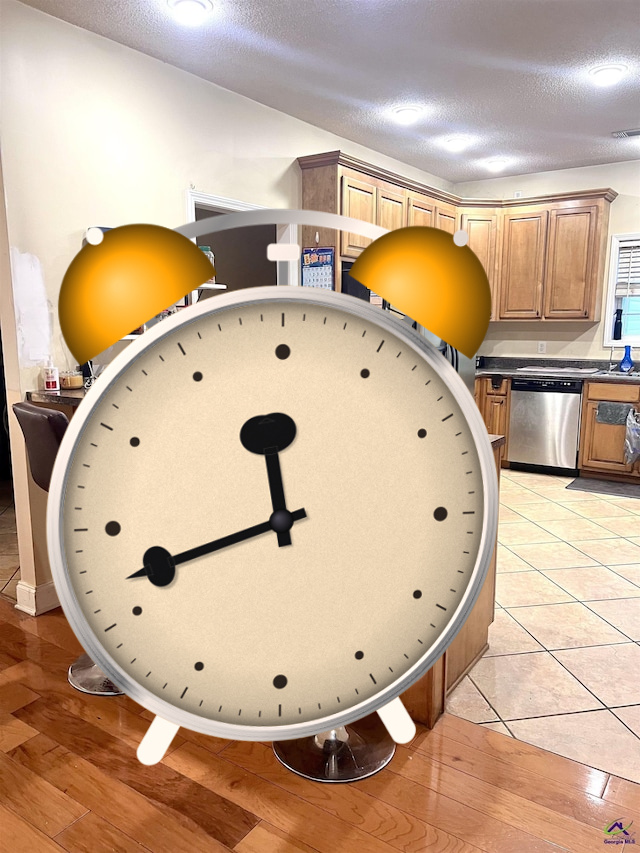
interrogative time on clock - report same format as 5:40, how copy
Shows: 11:42
